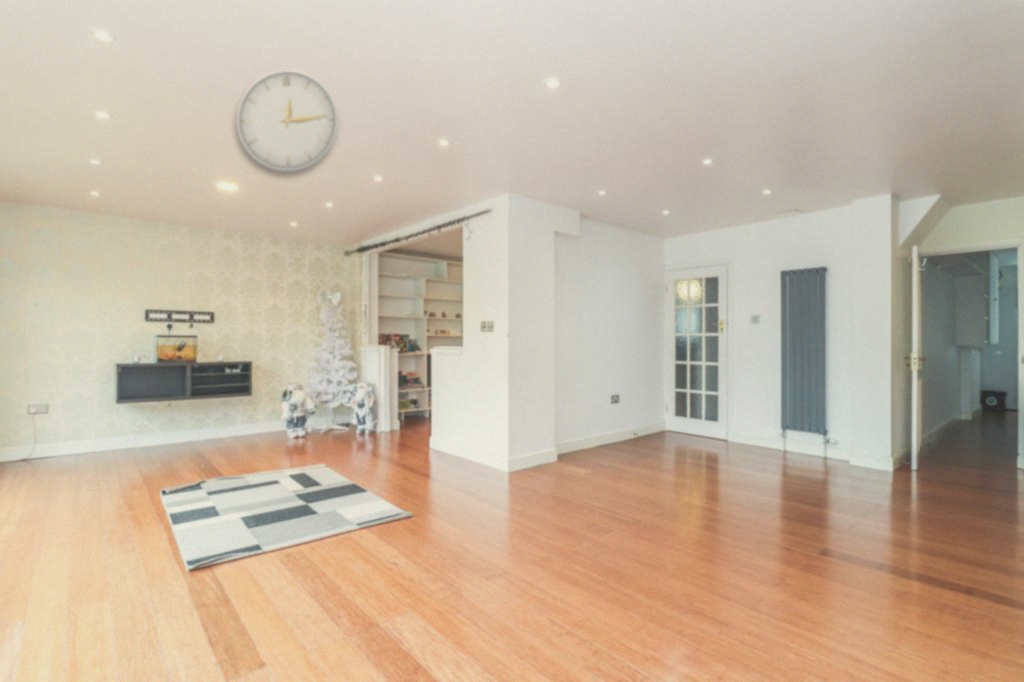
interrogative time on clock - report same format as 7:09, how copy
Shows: 12:14
